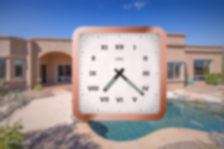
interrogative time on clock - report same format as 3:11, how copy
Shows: 7:22
